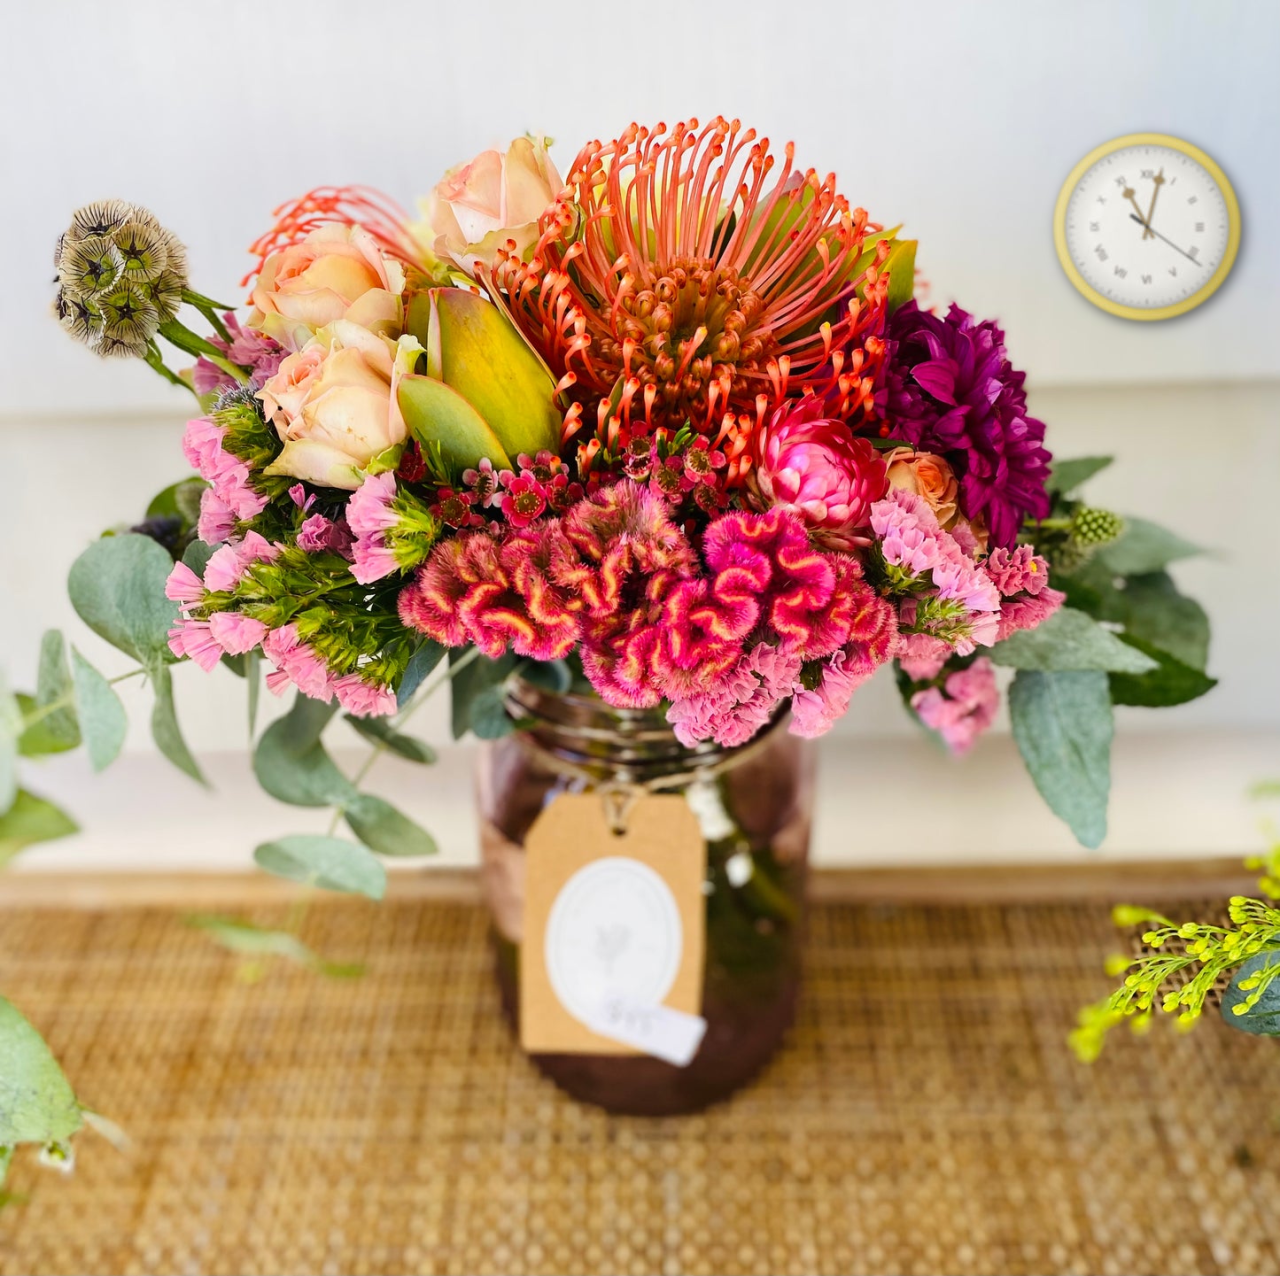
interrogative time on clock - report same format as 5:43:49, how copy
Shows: 11:02:21
